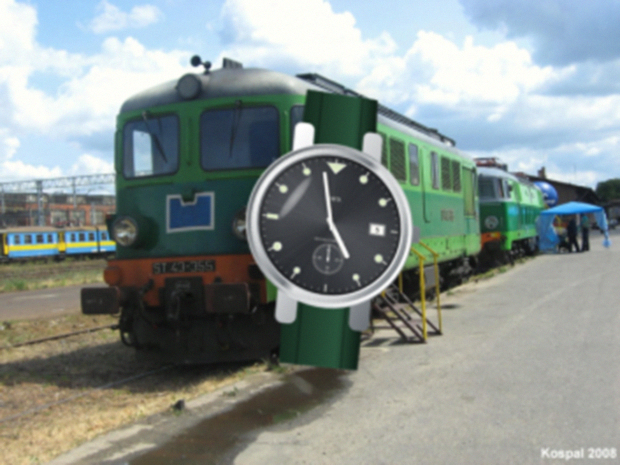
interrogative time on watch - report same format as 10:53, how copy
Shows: 4:58
